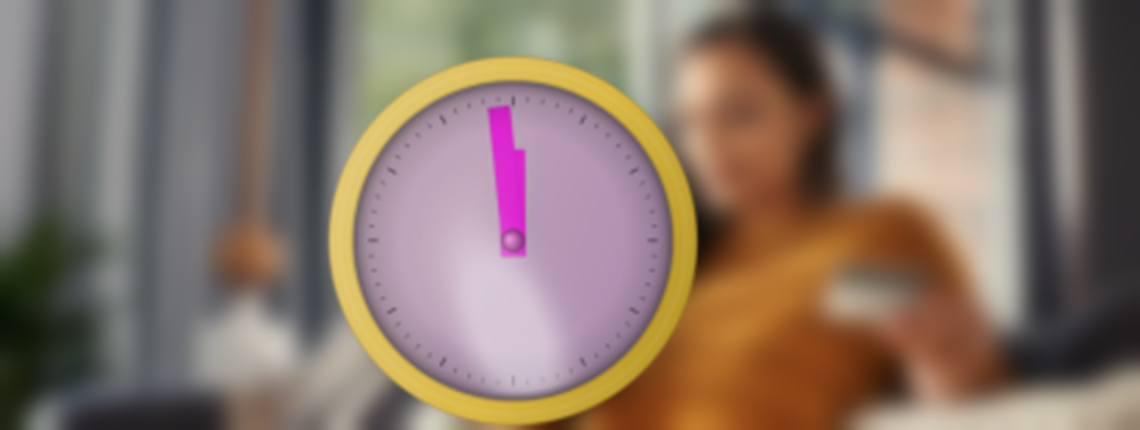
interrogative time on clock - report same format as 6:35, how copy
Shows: 11:59
